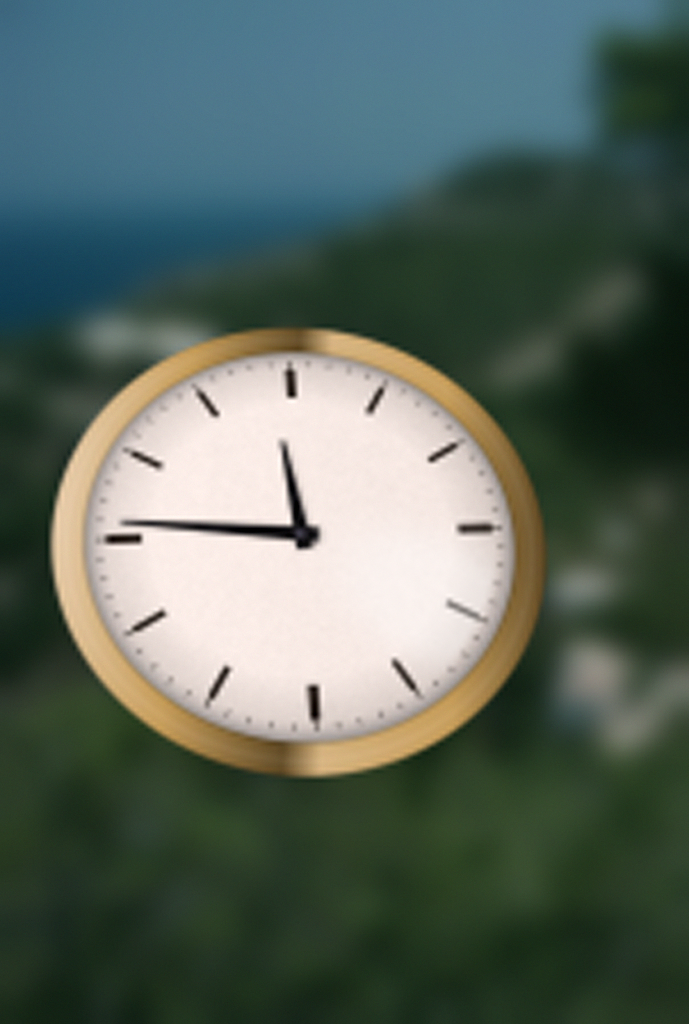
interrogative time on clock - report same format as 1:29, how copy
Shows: 11:46
